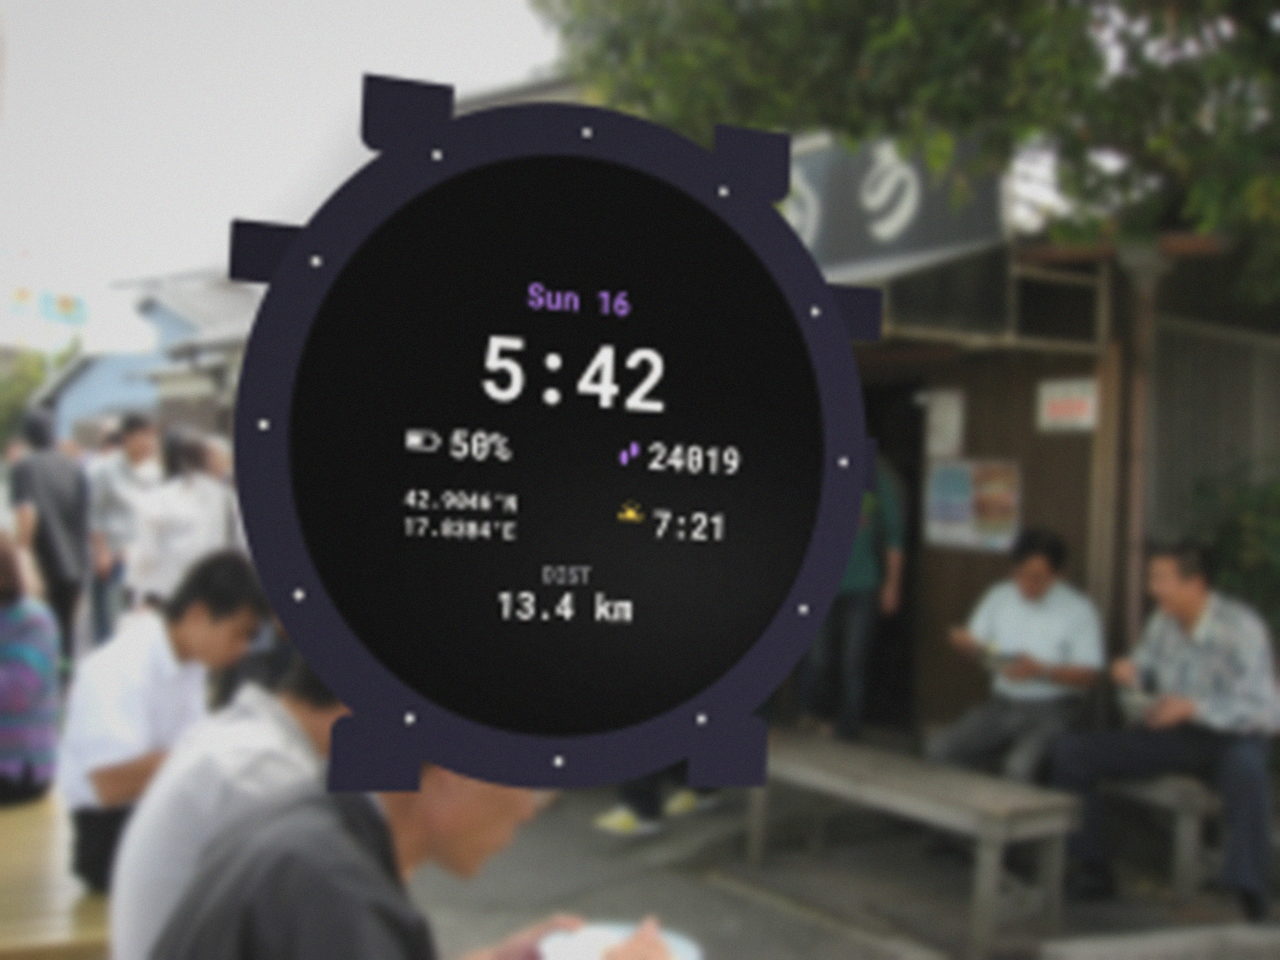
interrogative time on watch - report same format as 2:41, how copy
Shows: 5:42
